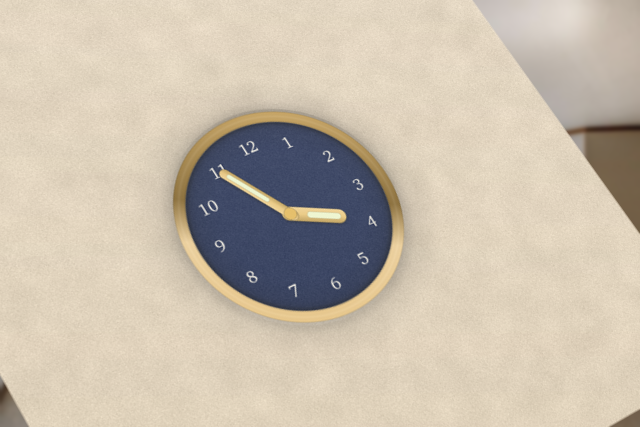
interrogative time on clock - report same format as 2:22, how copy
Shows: 3:55
